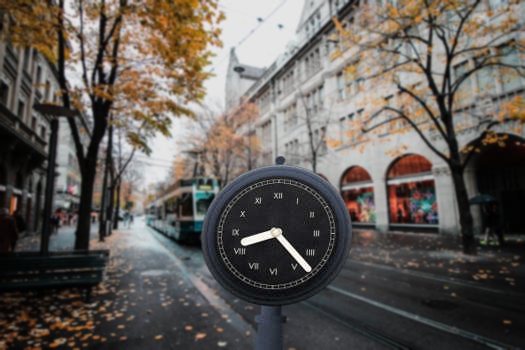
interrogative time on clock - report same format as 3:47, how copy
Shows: 8:23
